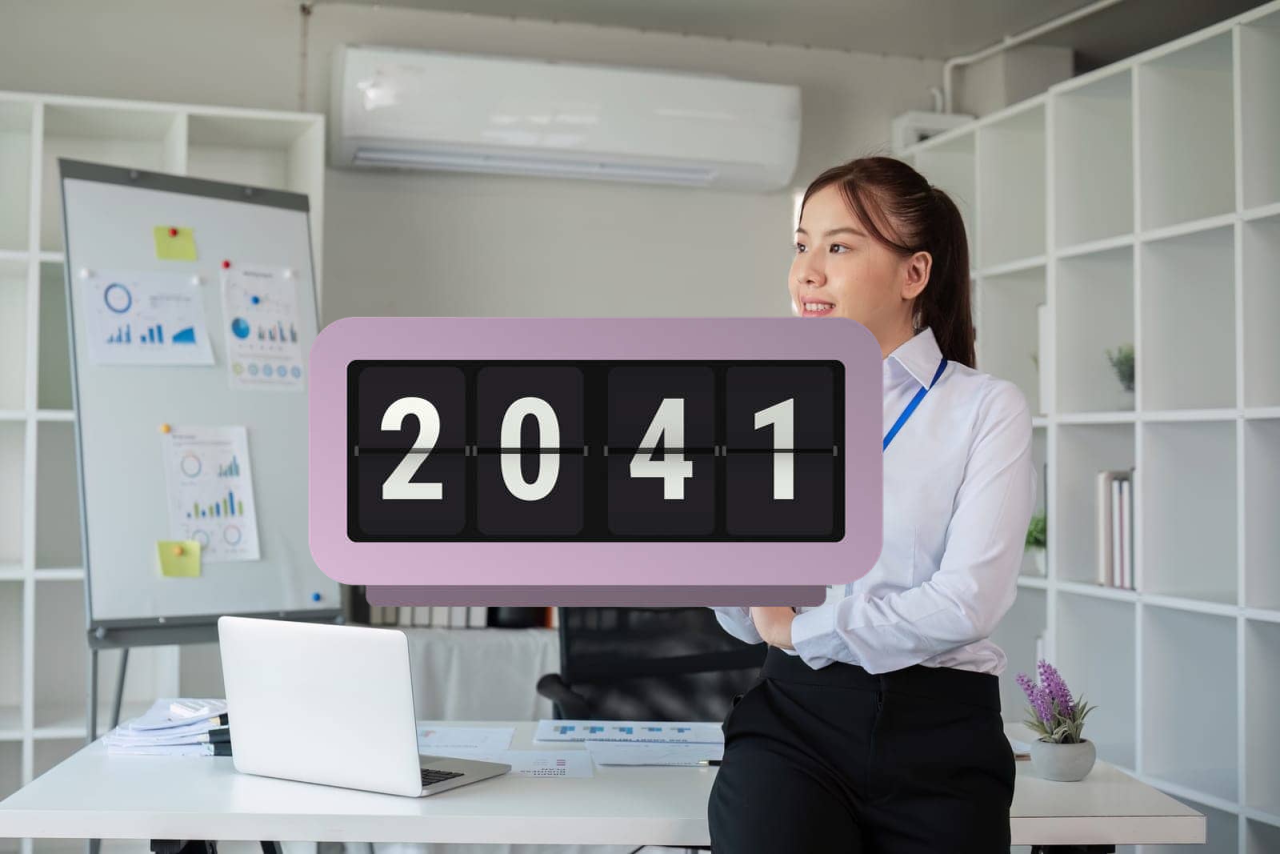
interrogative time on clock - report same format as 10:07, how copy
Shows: 20:41
